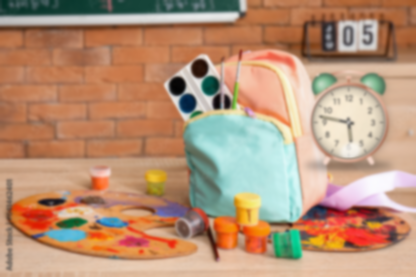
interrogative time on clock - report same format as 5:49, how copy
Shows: 5:47
